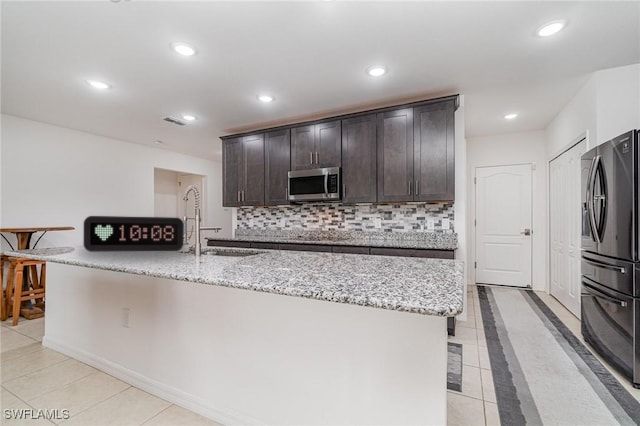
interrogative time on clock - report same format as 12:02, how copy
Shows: 10:08
